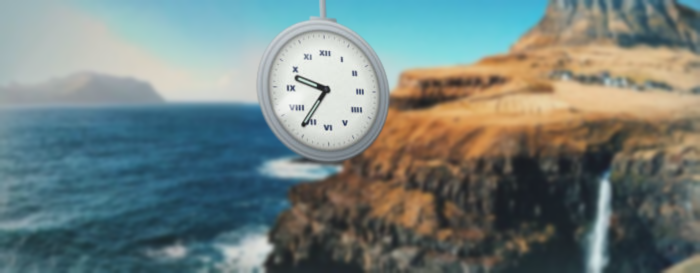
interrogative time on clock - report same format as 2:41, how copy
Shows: 9:36
